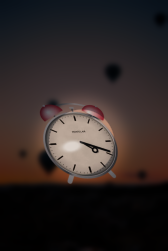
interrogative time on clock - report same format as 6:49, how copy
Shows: 4:19
